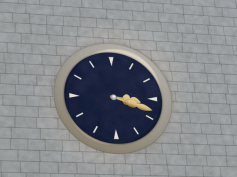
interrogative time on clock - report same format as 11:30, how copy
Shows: 3:18
